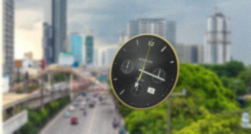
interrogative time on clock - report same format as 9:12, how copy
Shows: 6:16
